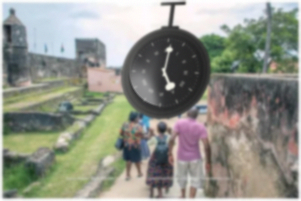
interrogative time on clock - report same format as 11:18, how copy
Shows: 5:01
